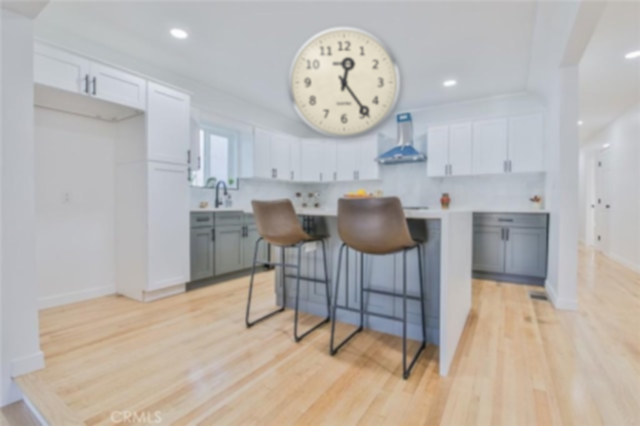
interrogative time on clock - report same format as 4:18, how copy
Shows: 12:24
